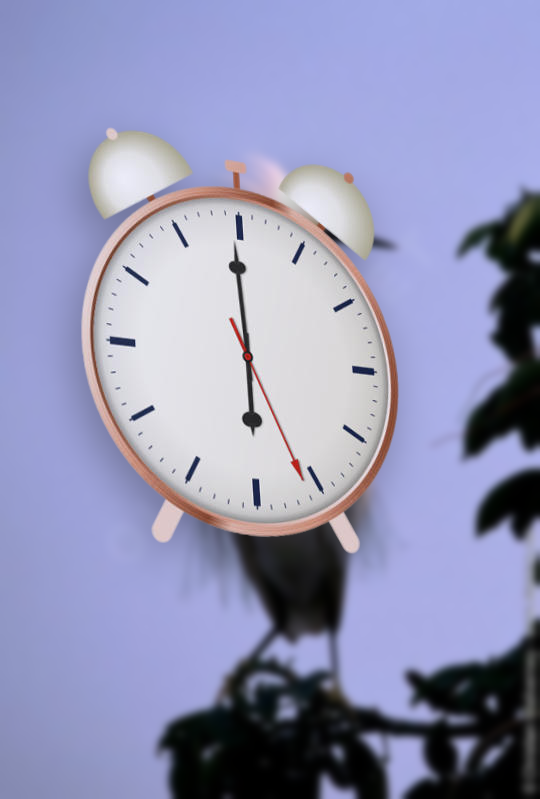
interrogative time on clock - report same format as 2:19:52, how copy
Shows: 5:59:26
